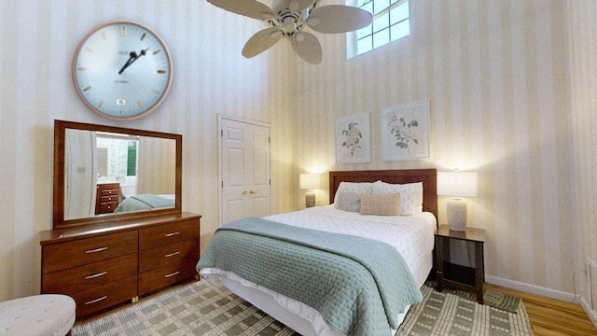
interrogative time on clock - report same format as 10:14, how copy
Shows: 1:08
